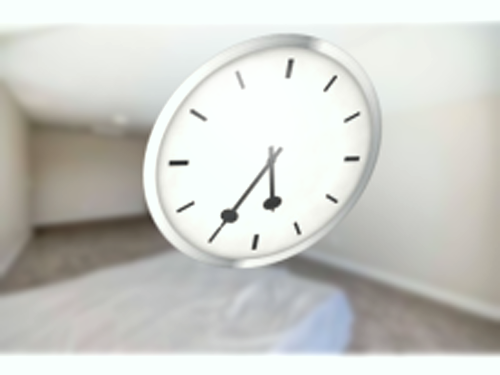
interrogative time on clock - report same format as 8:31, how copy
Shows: 5:35
